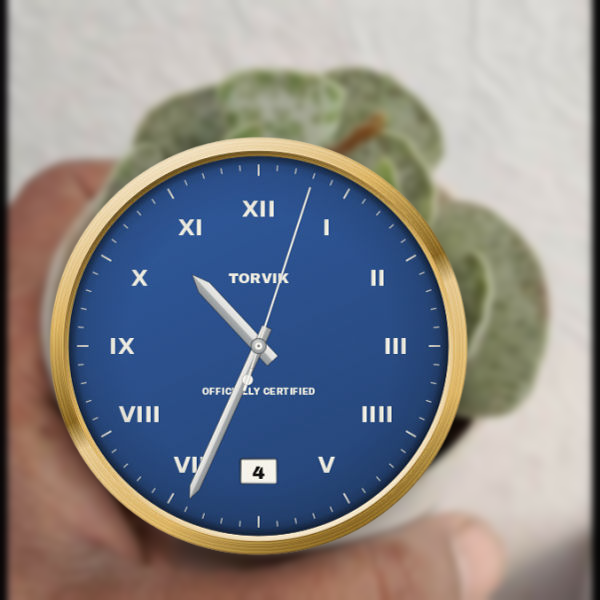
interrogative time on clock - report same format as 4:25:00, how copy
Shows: 10:34:03
